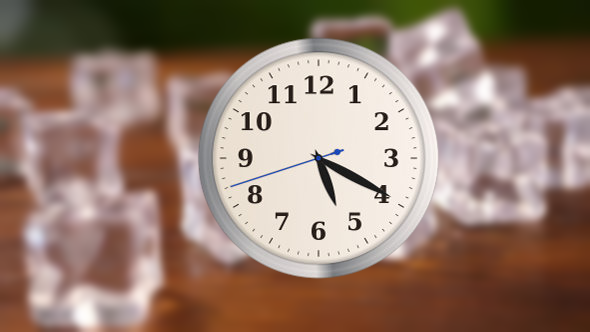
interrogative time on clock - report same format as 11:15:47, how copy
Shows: 5:19:42
